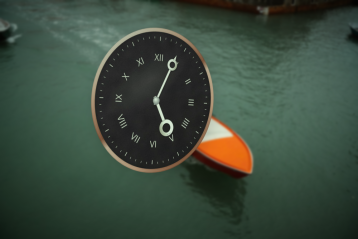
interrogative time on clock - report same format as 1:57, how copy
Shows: 5:04
